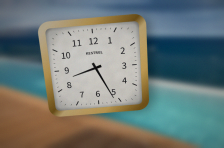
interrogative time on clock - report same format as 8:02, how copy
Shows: 8:26
